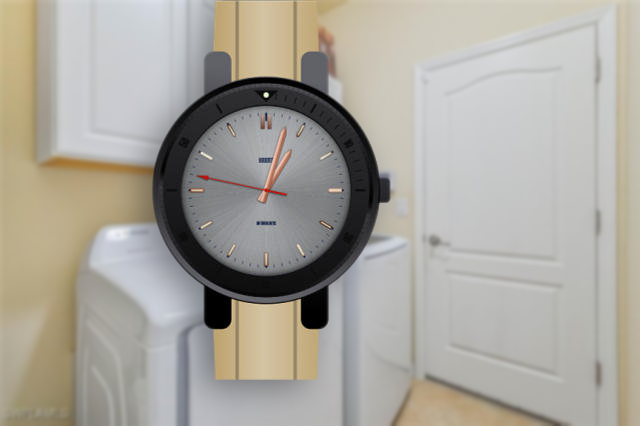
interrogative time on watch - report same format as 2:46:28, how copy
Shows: 1:02:47
